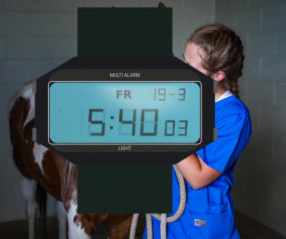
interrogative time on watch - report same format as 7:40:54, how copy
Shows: 5:40:03
